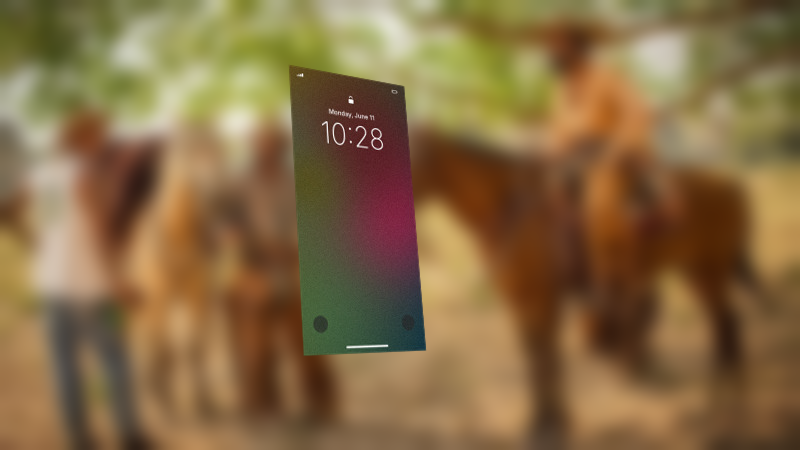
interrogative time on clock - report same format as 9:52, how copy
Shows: 10:28
